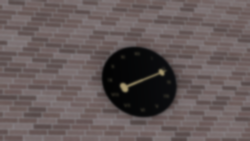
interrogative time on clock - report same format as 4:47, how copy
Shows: 8:11
